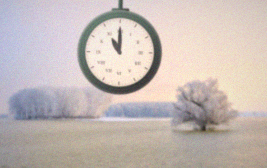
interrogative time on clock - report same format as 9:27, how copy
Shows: 11:00
